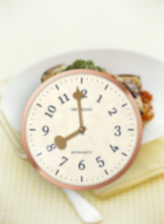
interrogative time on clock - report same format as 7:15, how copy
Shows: 7:59
